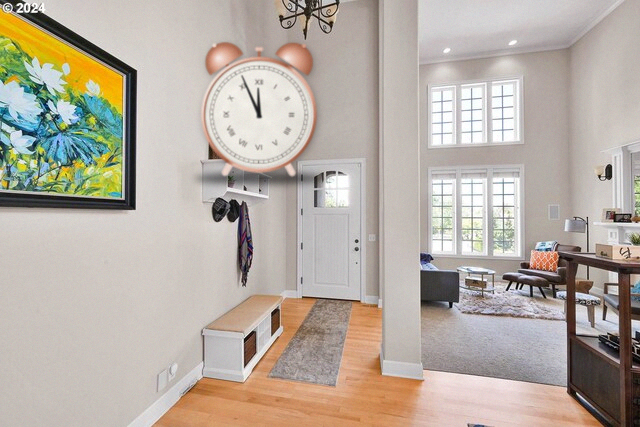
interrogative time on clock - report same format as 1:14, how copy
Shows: 11:56
